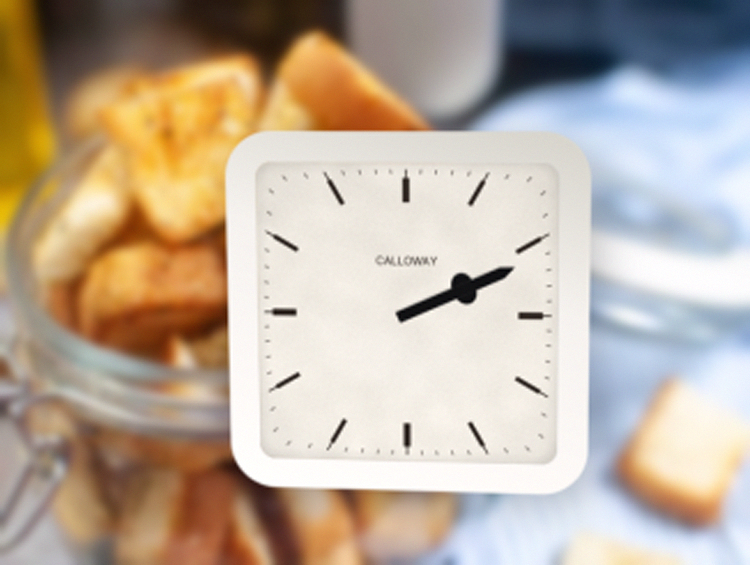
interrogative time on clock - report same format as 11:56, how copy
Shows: 2:11
